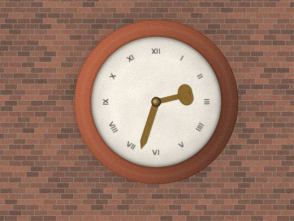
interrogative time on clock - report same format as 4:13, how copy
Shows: 2:33
